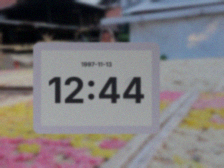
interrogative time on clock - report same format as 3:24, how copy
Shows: 12:44
